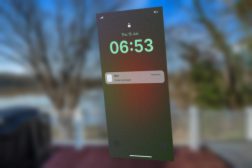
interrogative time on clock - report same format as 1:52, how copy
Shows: 6:53
